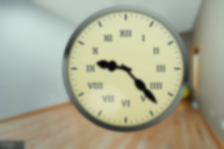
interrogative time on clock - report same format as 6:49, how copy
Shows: 9:23
